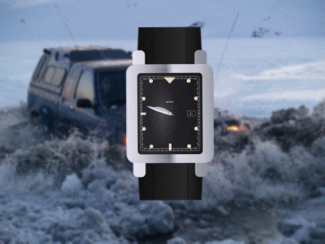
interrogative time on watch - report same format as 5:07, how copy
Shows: 9:48
